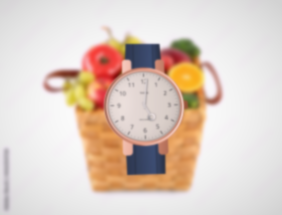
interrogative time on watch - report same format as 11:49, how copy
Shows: 5:01
